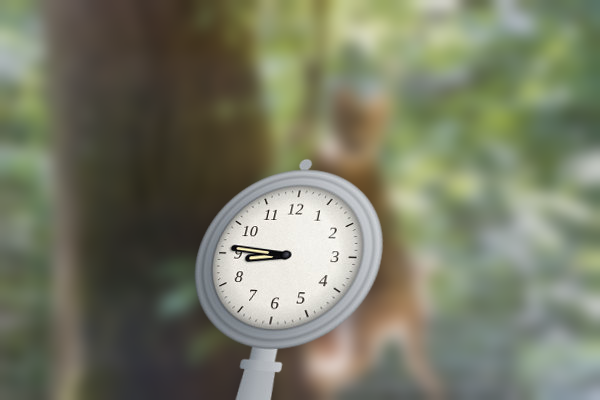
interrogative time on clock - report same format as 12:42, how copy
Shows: 8:46
